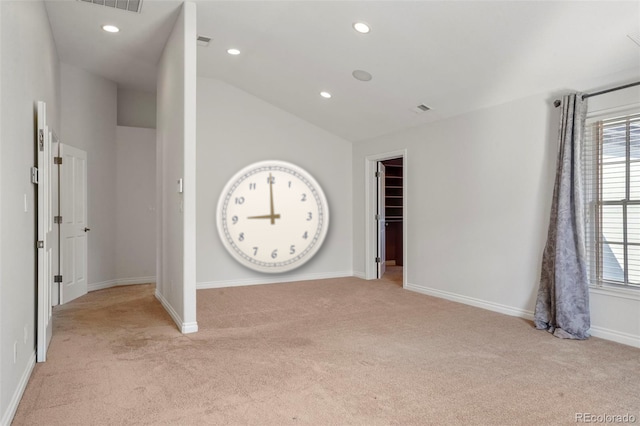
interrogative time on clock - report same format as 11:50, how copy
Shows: 9:00
